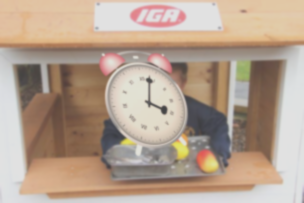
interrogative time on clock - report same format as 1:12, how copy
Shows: 4:03
